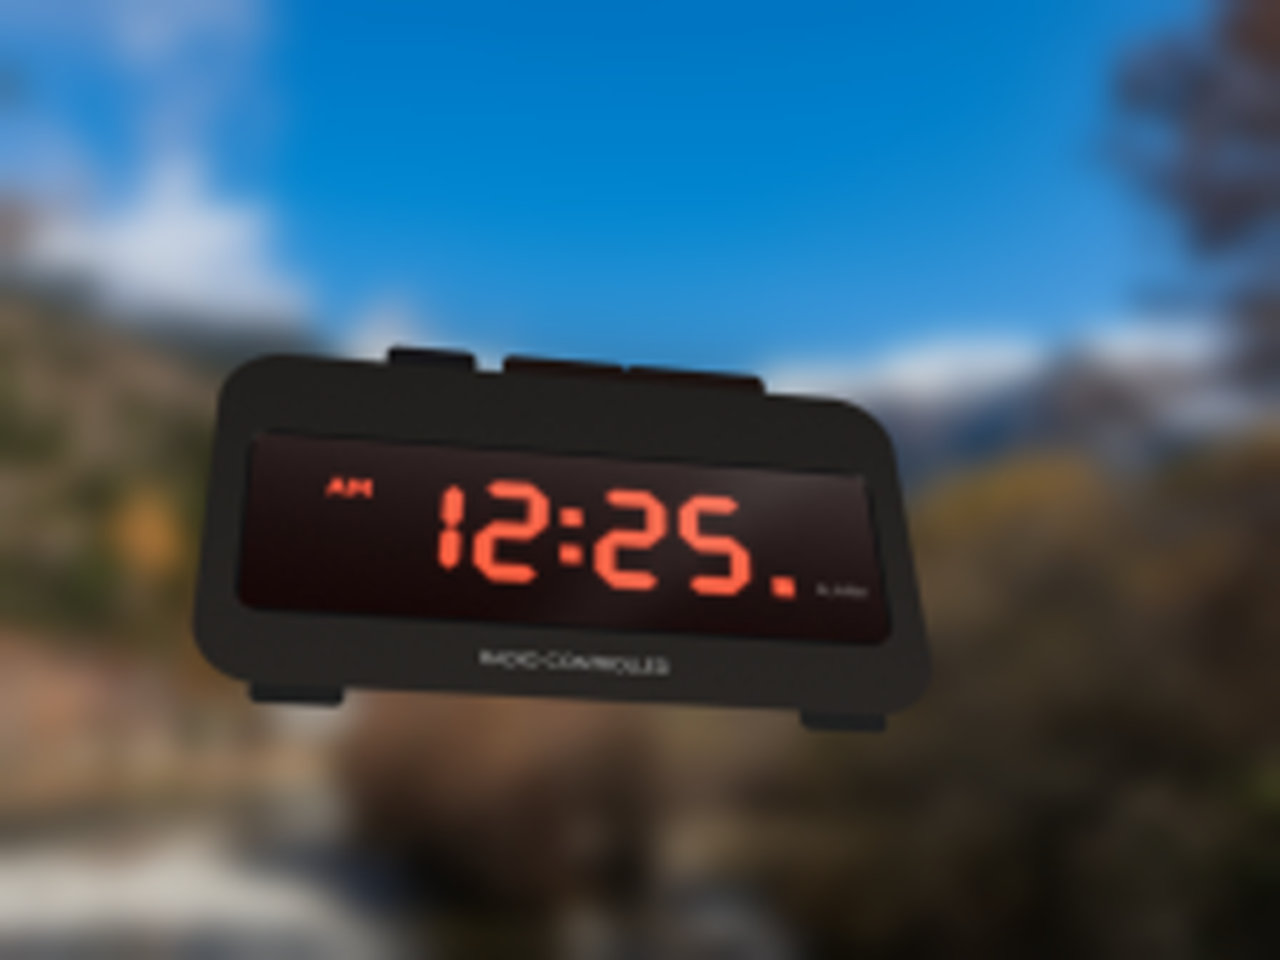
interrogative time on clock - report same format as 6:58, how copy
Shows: 12:25
